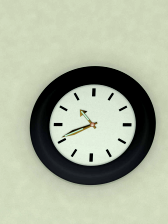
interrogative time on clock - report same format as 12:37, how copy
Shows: 10:41
